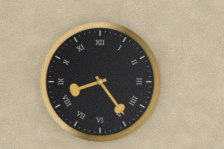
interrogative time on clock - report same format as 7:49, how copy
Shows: 8:24
